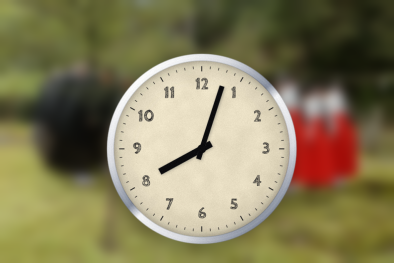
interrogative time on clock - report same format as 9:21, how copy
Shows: 8:03
